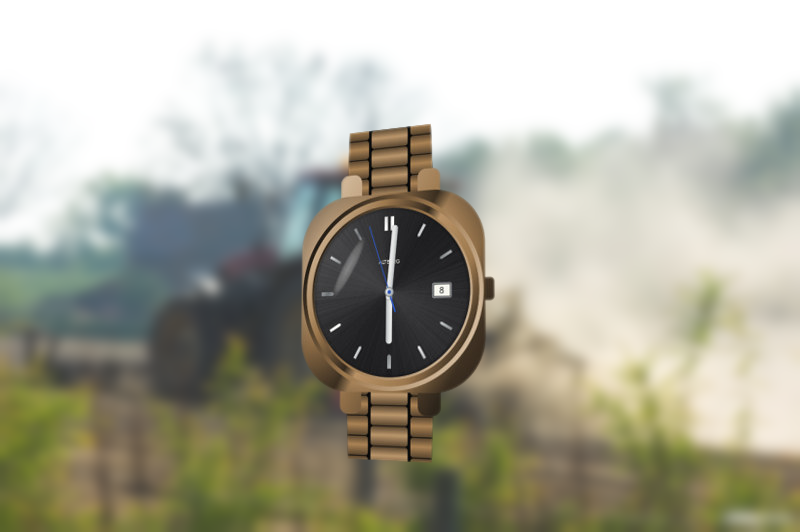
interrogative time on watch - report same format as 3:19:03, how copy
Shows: 6:00:57
